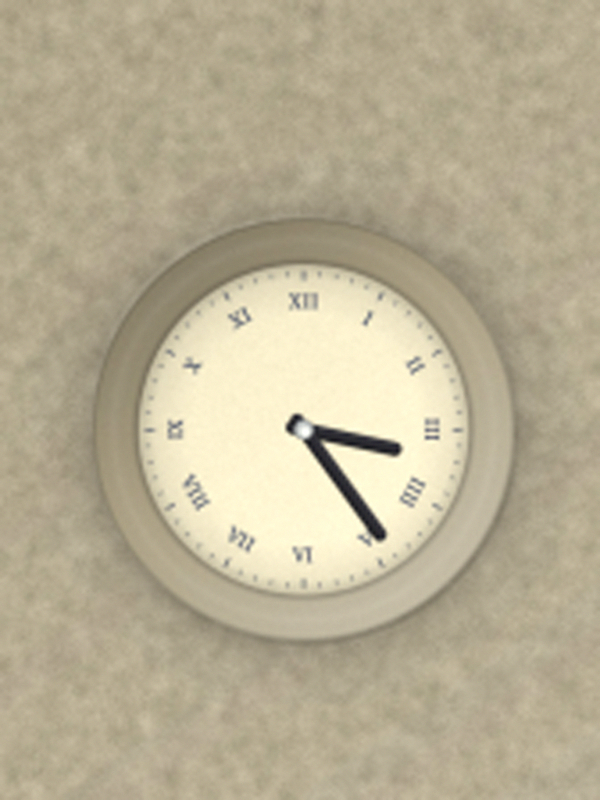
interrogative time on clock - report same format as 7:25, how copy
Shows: 3:24
